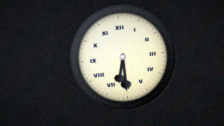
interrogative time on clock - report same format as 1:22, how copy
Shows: 6:30
